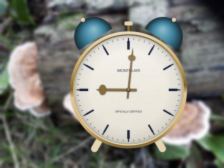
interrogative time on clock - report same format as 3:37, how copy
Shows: 9:01
